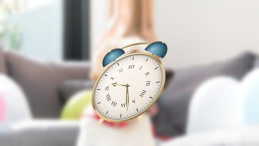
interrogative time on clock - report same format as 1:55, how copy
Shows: 9:28
